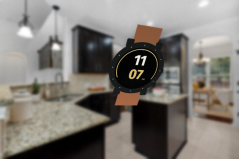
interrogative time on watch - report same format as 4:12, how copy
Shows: 11:07
